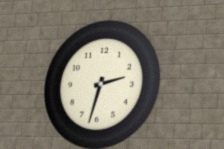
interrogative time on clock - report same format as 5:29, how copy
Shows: 2:32
